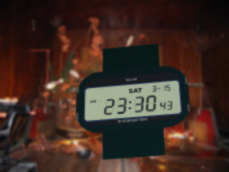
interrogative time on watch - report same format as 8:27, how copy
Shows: 23:30
